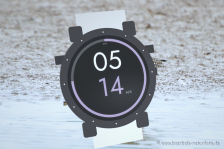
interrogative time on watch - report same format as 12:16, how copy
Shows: 5:14
